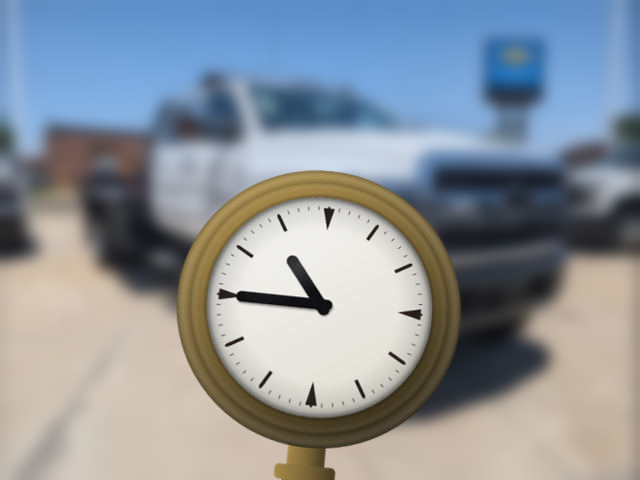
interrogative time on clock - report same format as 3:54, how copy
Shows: 10:45
